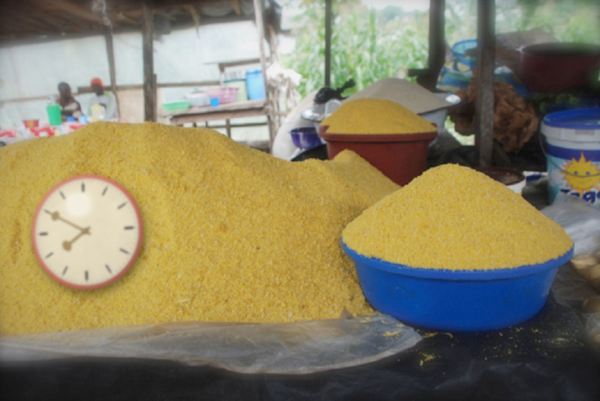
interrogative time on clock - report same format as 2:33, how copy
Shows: 7:50
